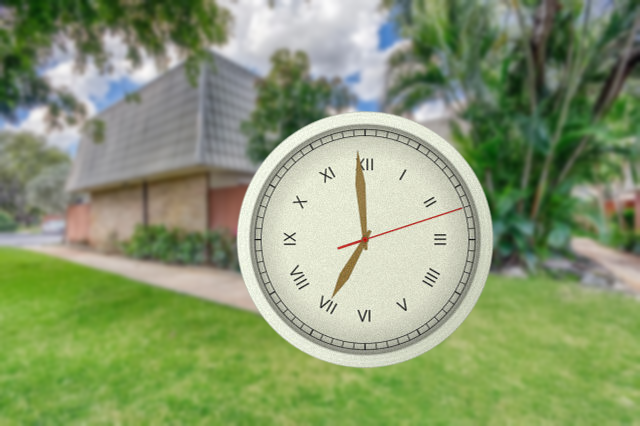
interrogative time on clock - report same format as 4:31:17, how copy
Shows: 6:59:12
